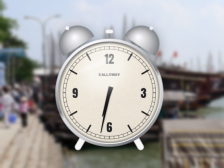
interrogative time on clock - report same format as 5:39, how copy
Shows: 6:32
